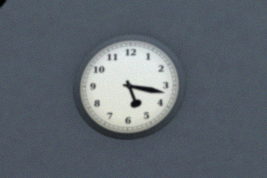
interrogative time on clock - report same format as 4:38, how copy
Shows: 5:17
